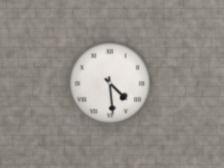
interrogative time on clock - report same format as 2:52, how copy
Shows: 4:29
